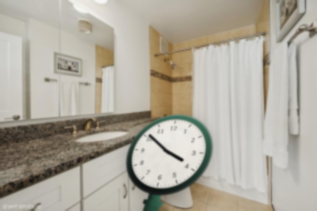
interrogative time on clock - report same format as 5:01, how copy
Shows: 3:51
